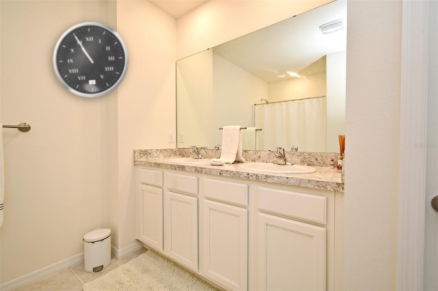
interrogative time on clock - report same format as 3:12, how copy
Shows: 10:55
